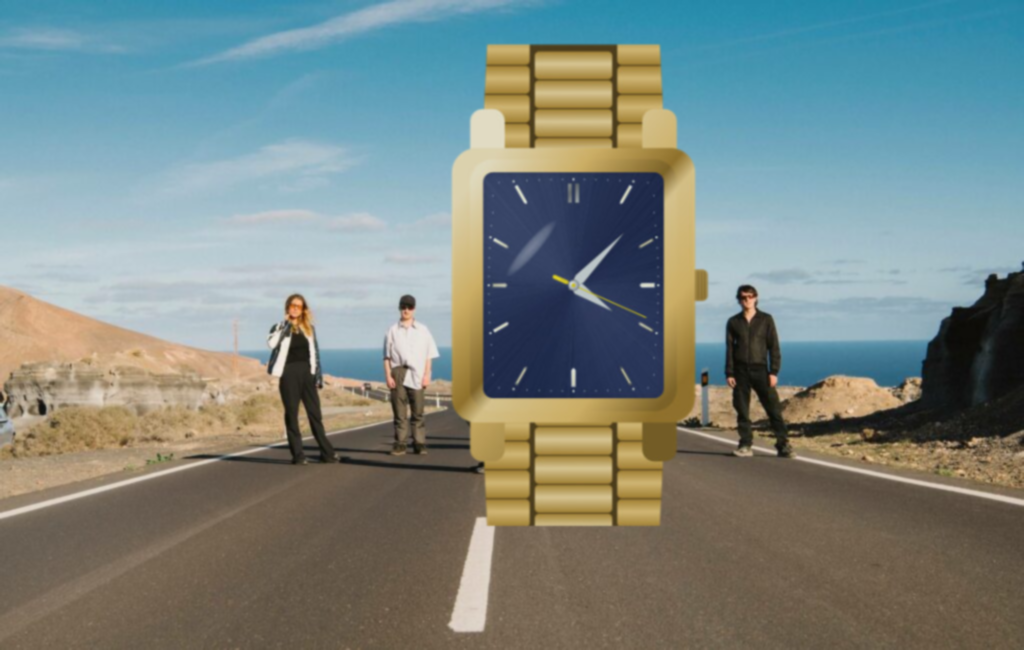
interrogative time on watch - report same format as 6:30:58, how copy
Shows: 4:07:19
